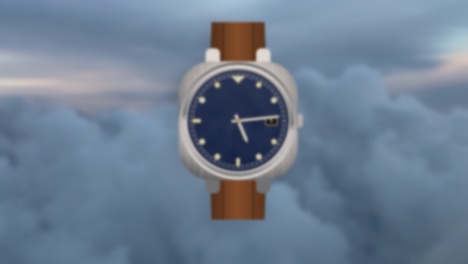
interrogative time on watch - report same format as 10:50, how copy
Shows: 5:14
